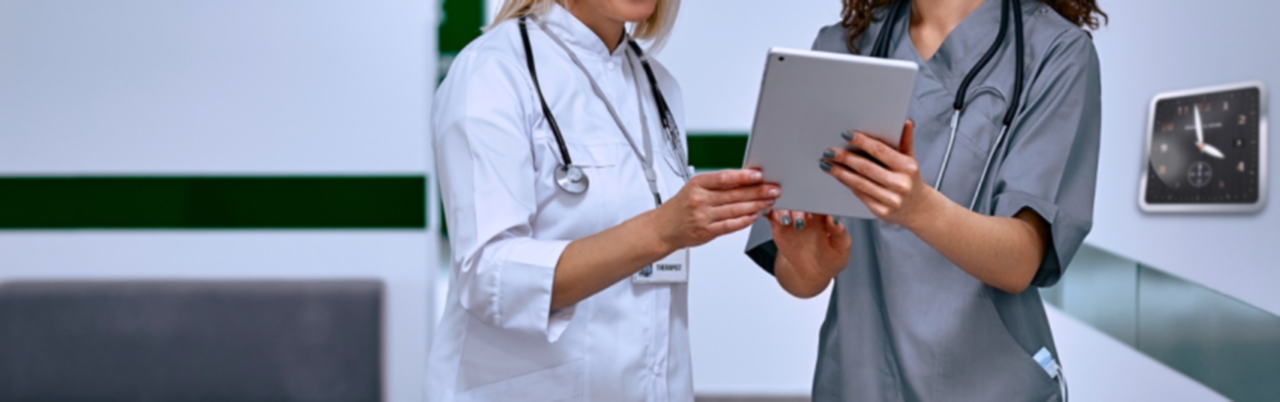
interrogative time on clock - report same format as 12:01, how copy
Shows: 3:58
